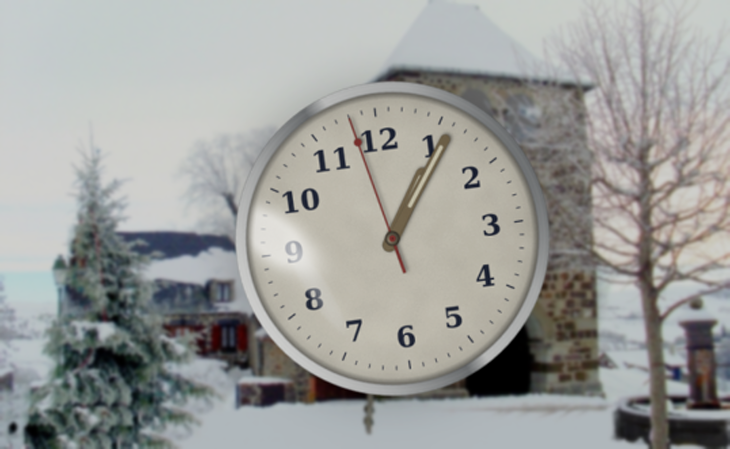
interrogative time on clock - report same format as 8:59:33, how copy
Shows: 1:05:58
